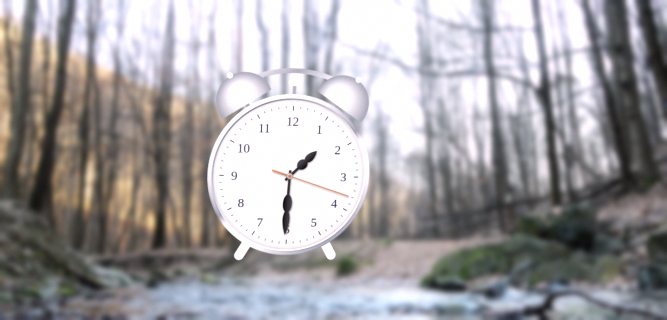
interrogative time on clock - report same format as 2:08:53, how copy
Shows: 1:30:18
